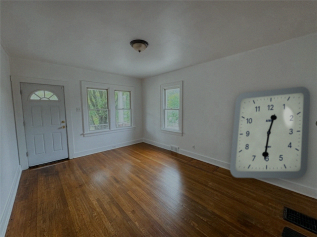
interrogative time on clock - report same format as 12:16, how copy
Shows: 12:31
